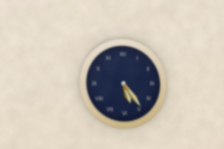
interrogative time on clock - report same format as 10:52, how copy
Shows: 5:24
